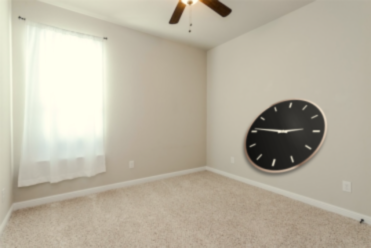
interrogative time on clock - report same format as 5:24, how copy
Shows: 2:46
